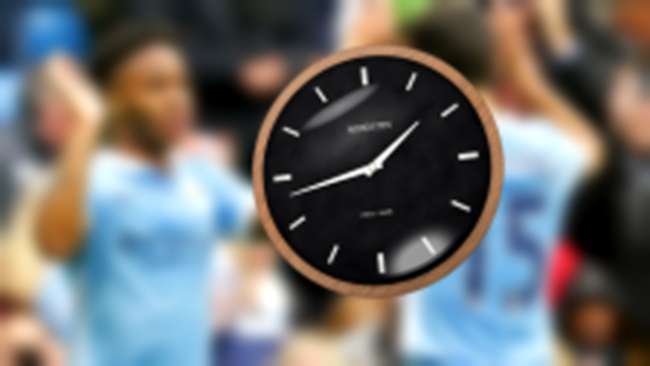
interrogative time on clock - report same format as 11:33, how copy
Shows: 1:43
